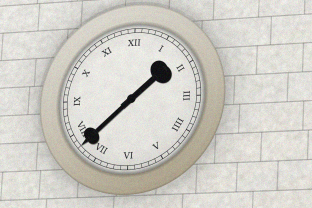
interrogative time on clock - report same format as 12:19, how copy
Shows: 1:38
